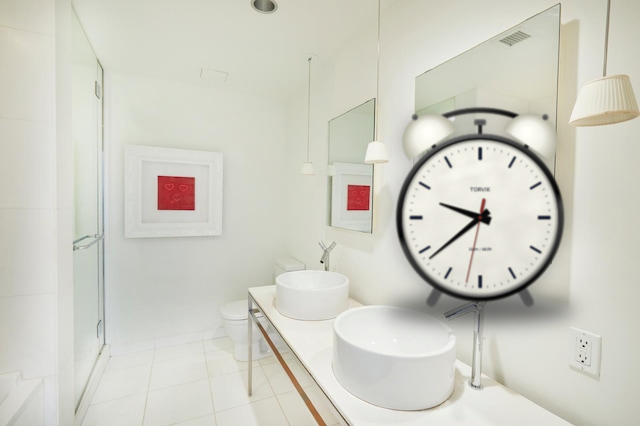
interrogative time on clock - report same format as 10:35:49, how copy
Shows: 9:38:32
